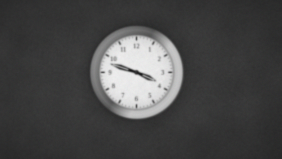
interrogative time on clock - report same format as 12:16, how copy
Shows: 3:48
